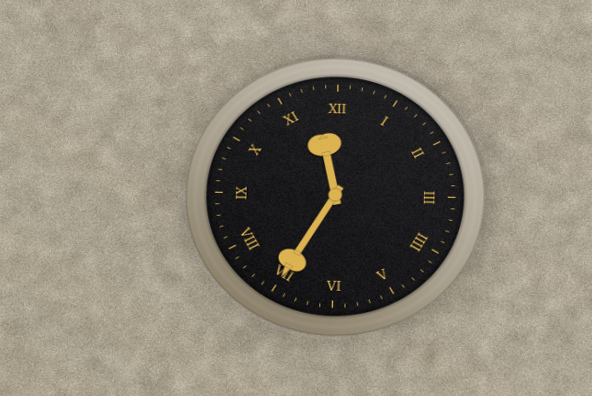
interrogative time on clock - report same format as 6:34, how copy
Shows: 11:35
